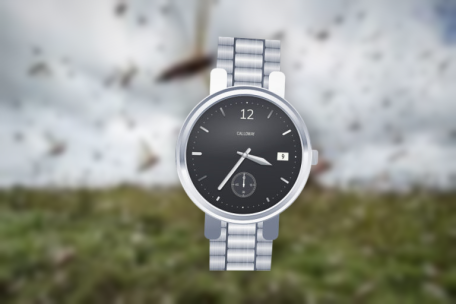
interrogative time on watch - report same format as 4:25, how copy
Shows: 3:36
